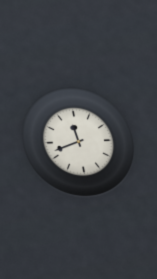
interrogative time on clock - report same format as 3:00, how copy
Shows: 11:42
